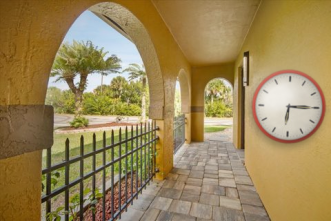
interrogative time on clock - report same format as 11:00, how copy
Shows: 6:15
